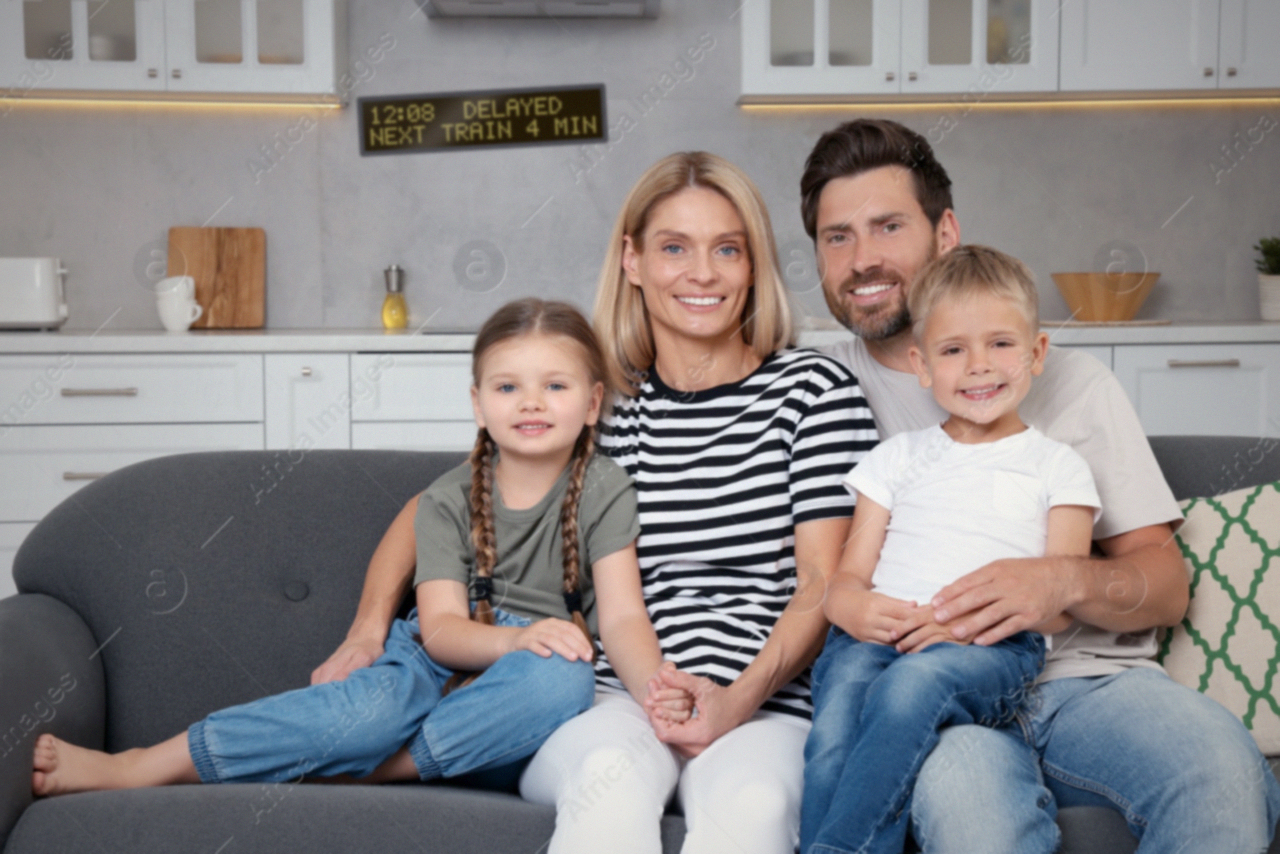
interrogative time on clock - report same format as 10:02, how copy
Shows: 12:08
